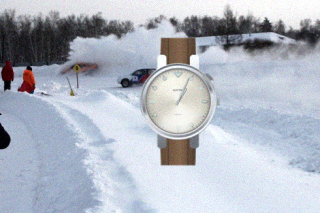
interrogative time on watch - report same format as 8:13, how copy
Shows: 1:04
